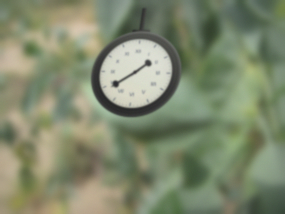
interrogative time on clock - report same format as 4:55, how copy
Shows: 1:39
